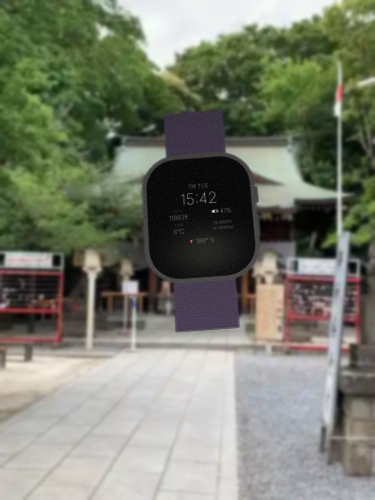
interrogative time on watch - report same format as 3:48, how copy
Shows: 15:42
